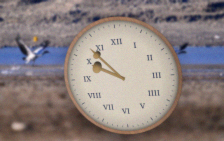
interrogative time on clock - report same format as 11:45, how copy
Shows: 9:53
